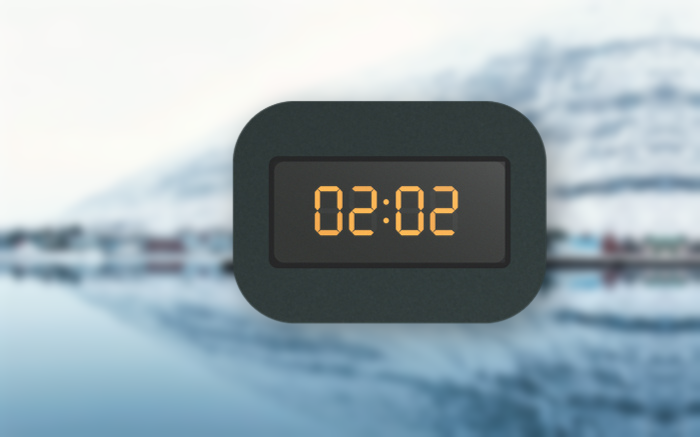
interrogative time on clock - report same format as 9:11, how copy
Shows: 2:02
